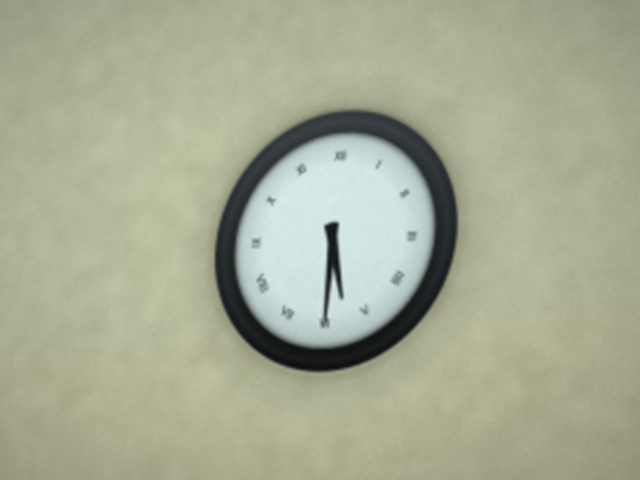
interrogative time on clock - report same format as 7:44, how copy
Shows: 5:30
